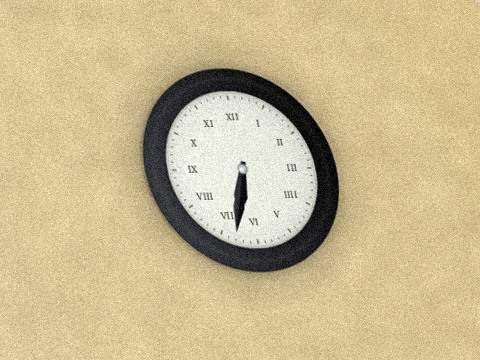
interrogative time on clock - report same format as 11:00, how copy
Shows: 6:33
